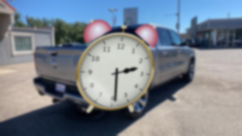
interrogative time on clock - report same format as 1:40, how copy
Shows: 2:29
